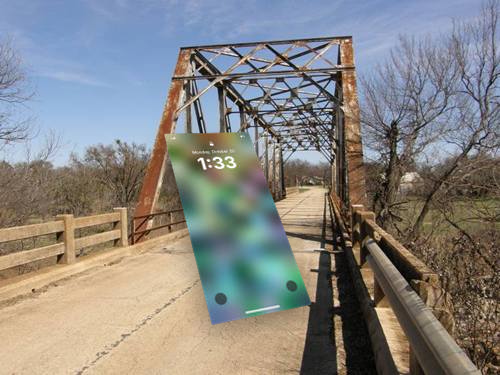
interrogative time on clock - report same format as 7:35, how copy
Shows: 1:33
